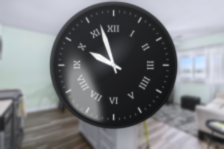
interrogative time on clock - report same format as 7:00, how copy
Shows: 9:57
